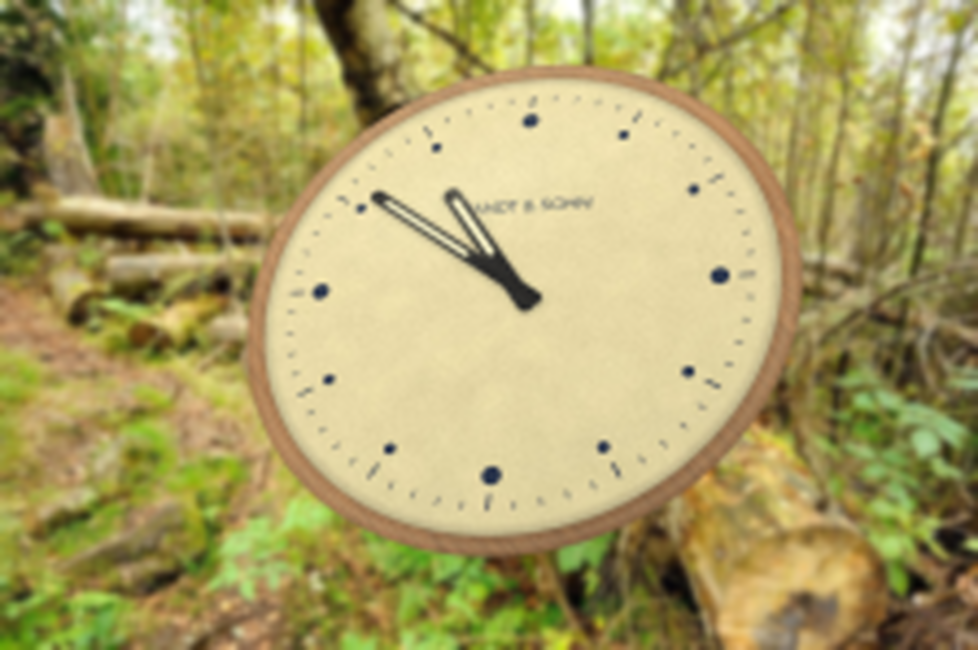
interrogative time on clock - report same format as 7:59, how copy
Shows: 10:51
